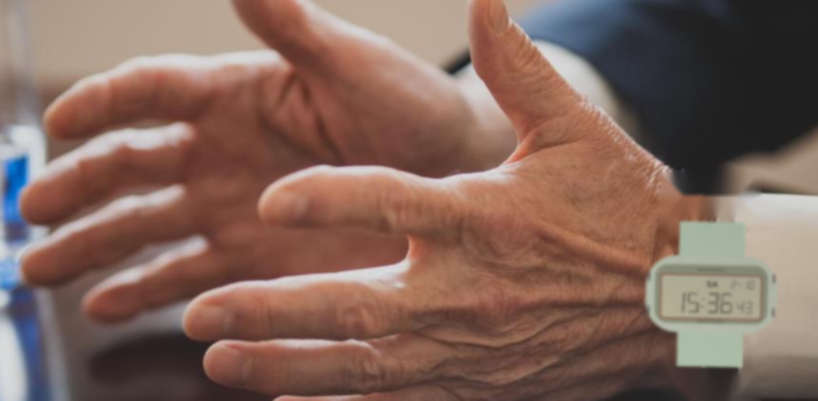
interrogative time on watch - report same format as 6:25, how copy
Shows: 15:36
